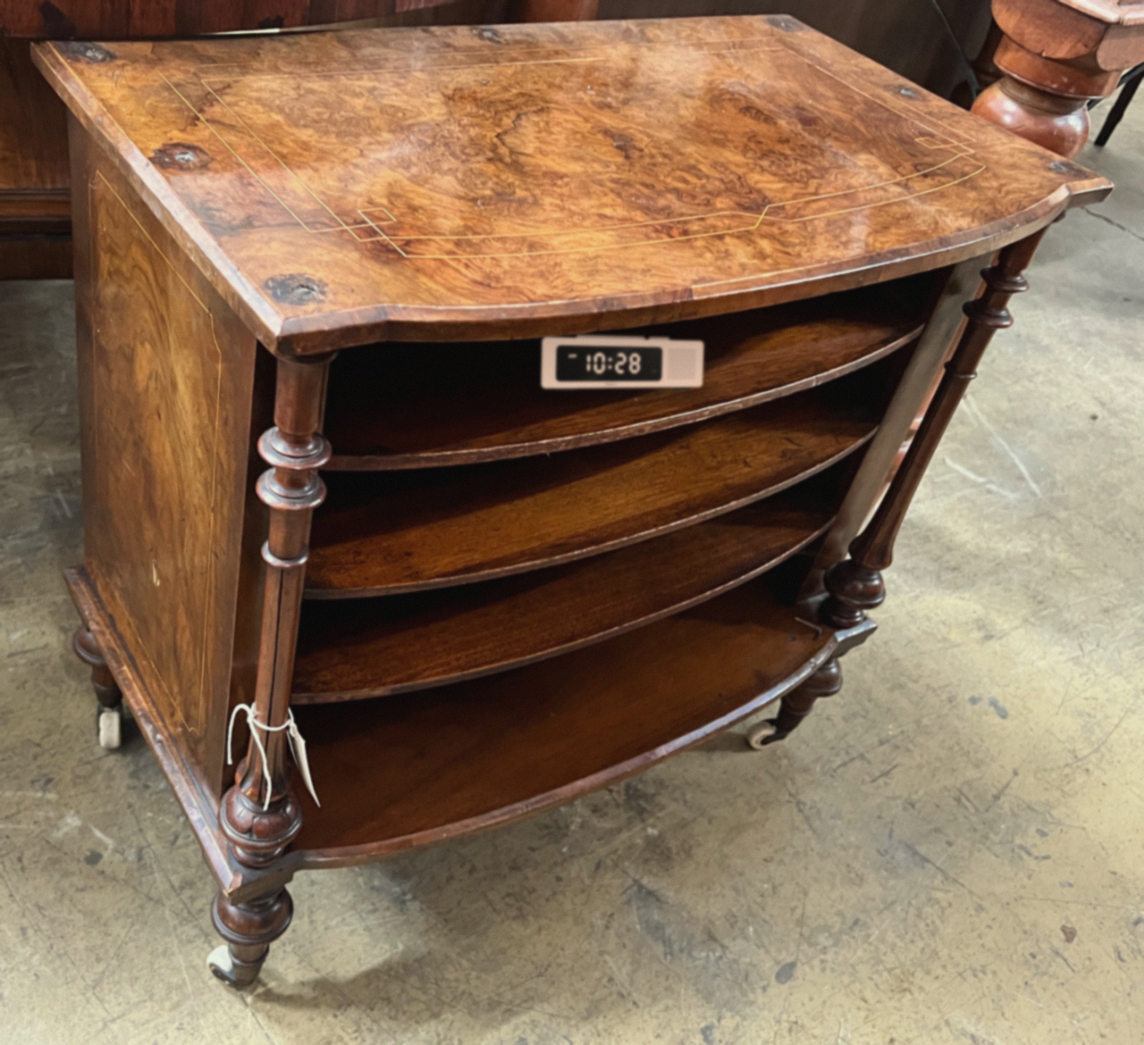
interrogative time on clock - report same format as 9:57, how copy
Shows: 10:28
